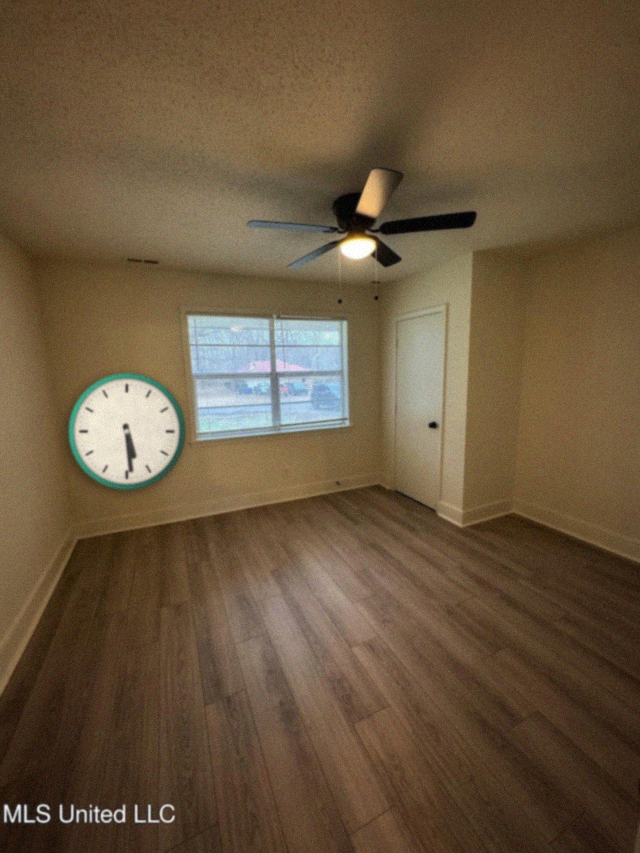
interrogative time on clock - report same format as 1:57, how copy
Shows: 5:29
